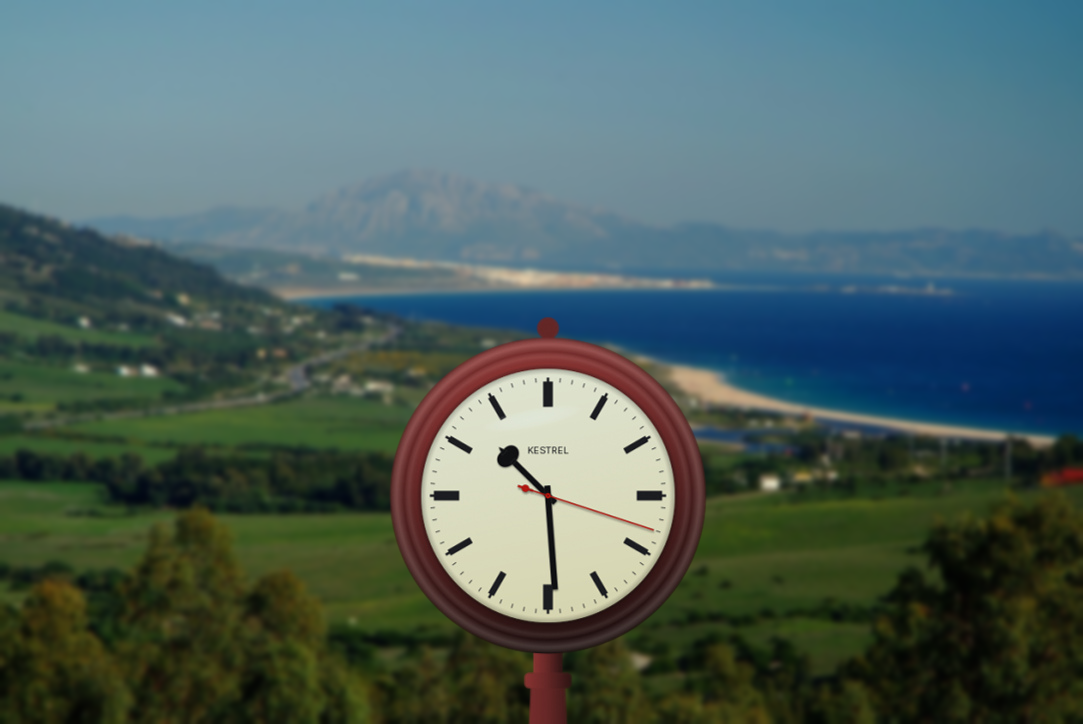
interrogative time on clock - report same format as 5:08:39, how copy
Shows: 10:29:18
